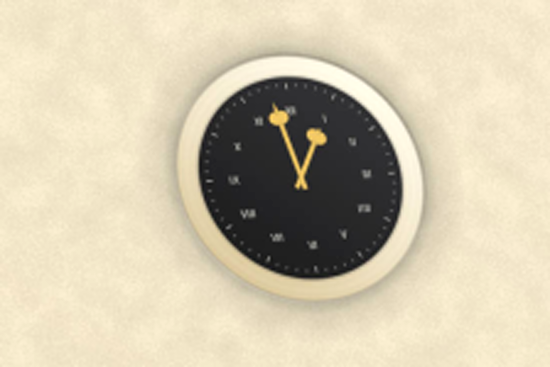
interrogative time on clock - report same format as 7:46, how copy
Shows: 12:58
